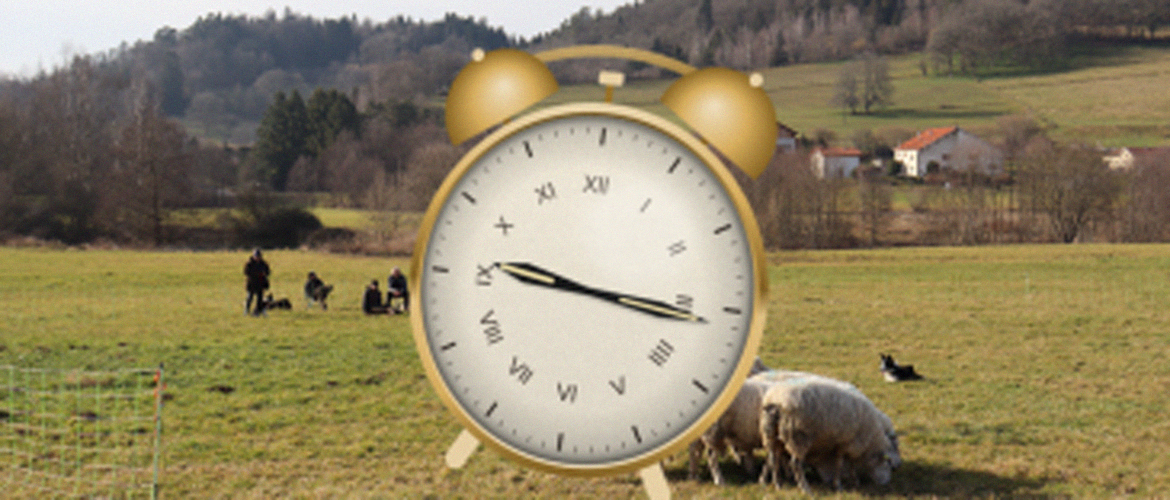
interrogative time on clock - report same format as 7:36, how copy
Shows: 9:16
